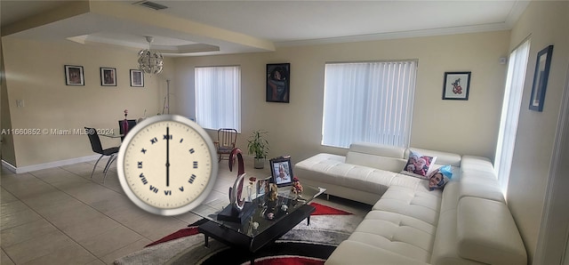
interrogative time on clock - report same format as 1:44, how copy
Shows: 6:00
